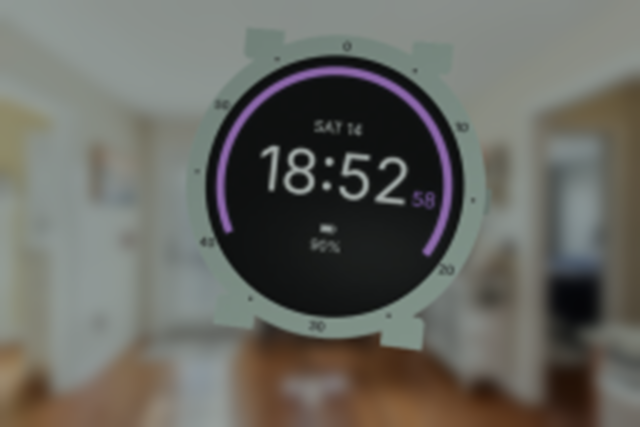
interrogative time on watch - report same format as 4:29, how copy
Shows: 18:52
